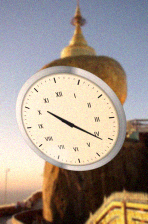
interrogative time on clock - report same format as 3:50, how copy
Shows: 10:21
